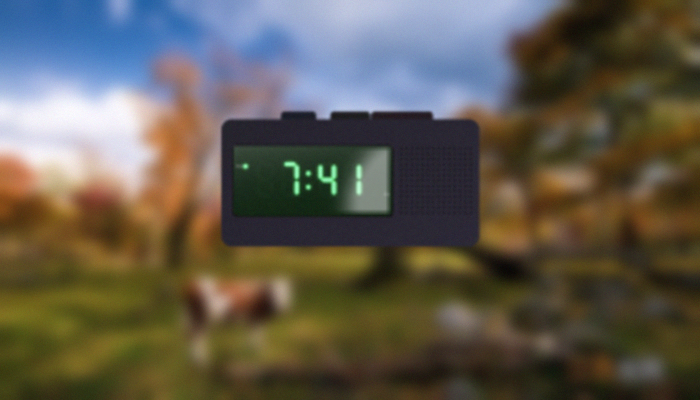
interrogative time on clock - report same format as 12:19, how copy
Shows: 7:41
